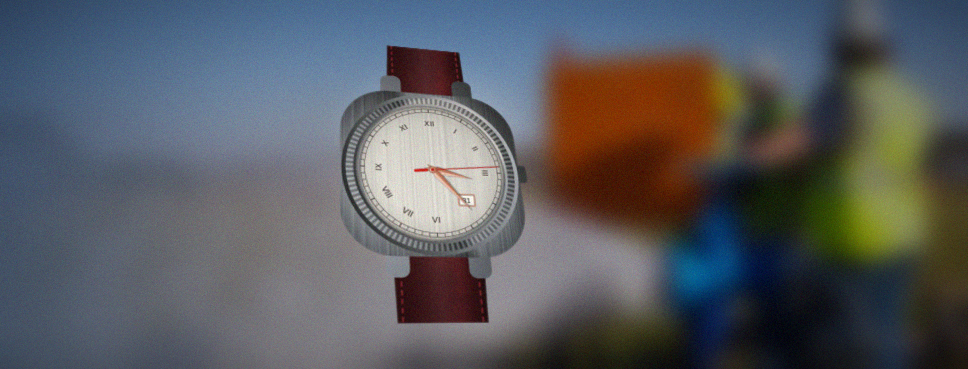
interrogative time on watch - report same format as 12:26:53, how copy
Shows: 3:23:14
